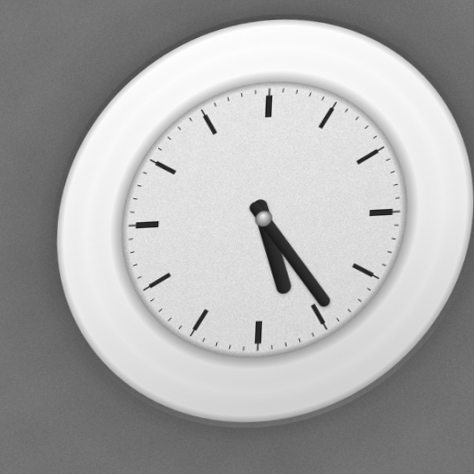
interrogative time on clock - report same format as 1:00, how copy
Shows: 5:24
